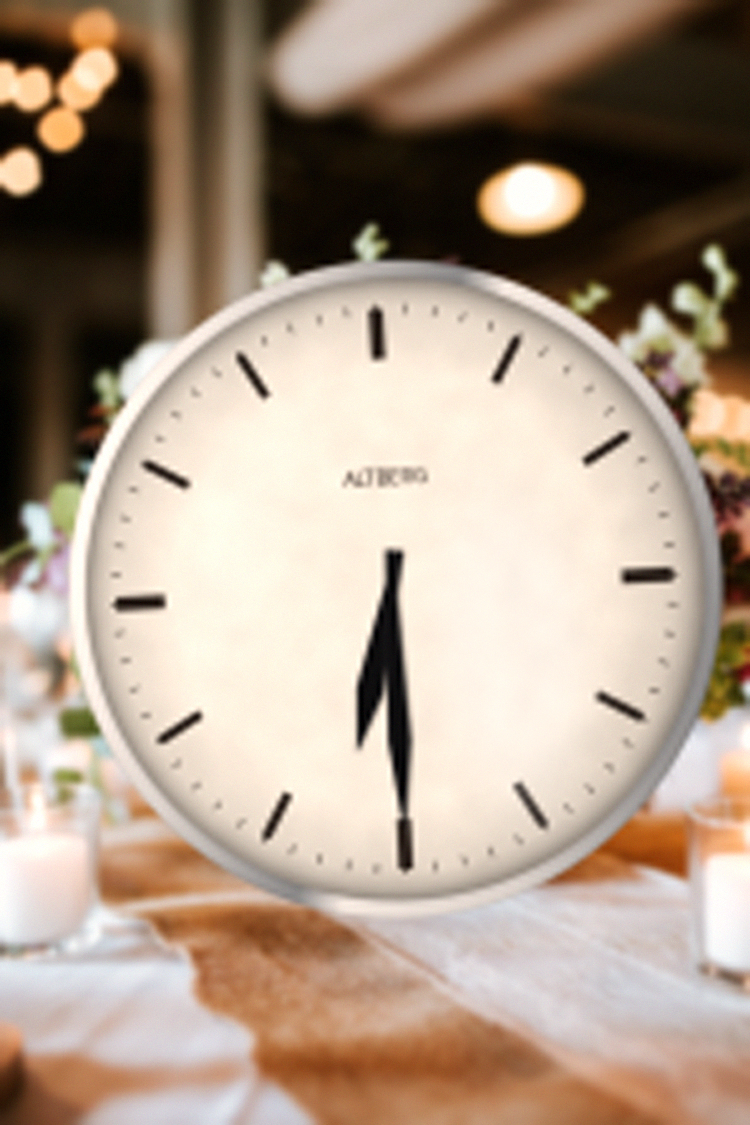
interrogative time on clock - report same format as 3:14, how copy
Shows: 6:30
